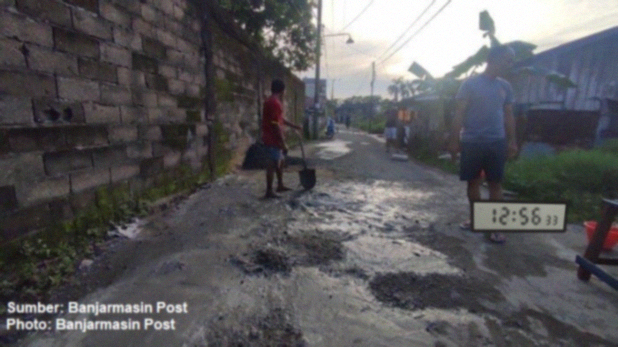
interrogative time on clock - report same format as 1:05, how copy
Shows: 12:56
